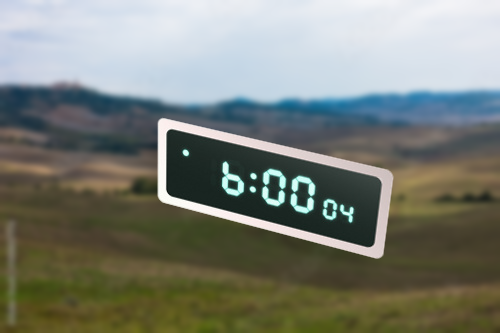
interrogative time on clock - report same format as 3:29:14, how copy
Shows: 6:00:04
